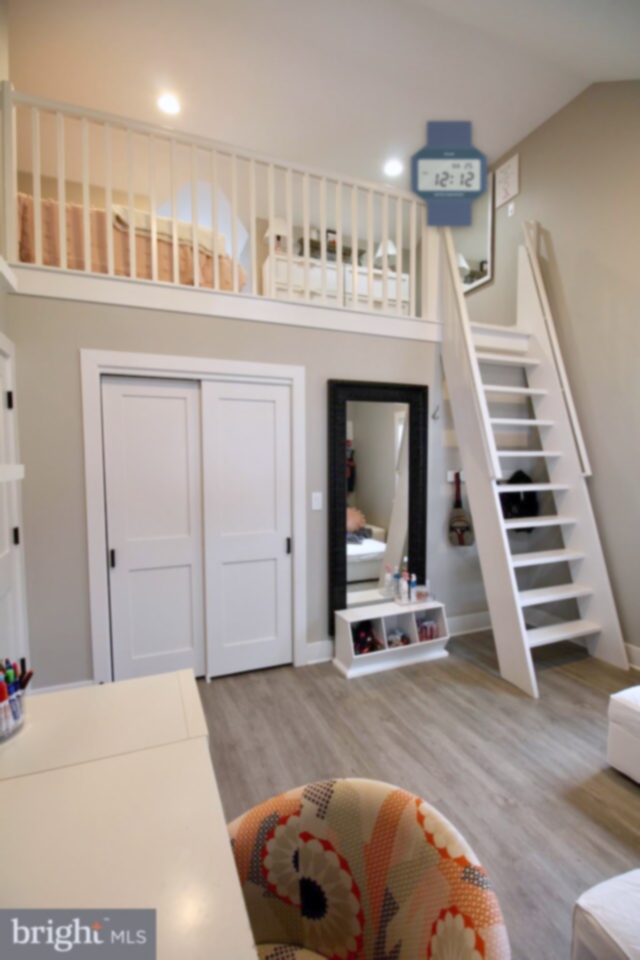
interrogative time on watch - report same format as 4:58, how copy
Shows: 12:12
